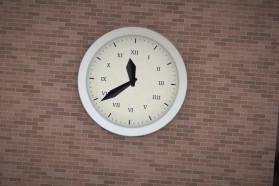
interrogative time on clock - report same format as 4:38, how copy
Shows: 11:39
